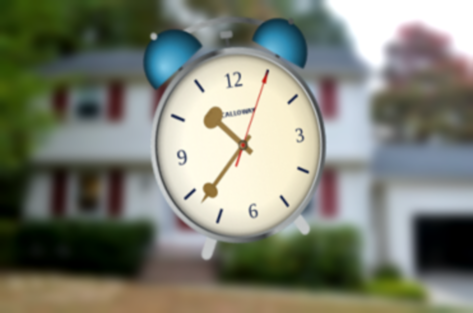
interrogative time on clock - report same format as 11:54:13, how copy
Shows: 10:38:05
